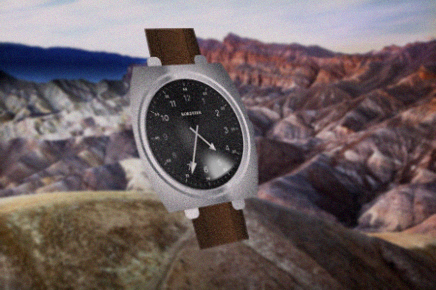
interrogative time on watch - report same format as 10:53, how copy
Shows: 4:34
